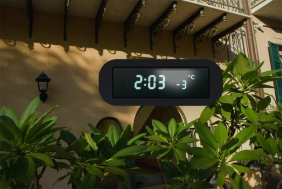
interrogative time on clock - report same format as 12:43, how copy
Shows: 2:03
